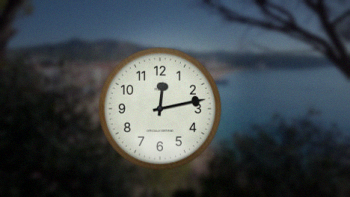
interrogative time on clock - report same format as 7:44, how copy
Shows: 12:13
